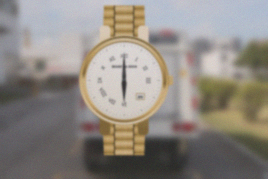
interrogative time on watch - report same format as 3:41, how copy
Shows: 6:00
